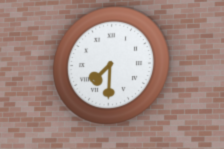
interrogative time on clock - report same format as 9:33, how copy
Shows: 7:30
